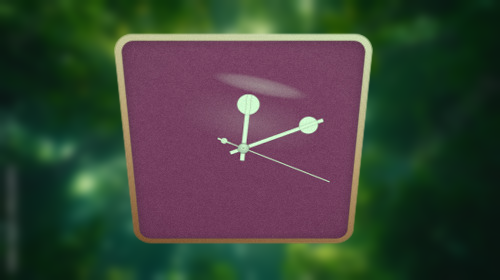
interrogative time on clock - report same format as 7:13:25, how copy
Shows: 12:11:19
